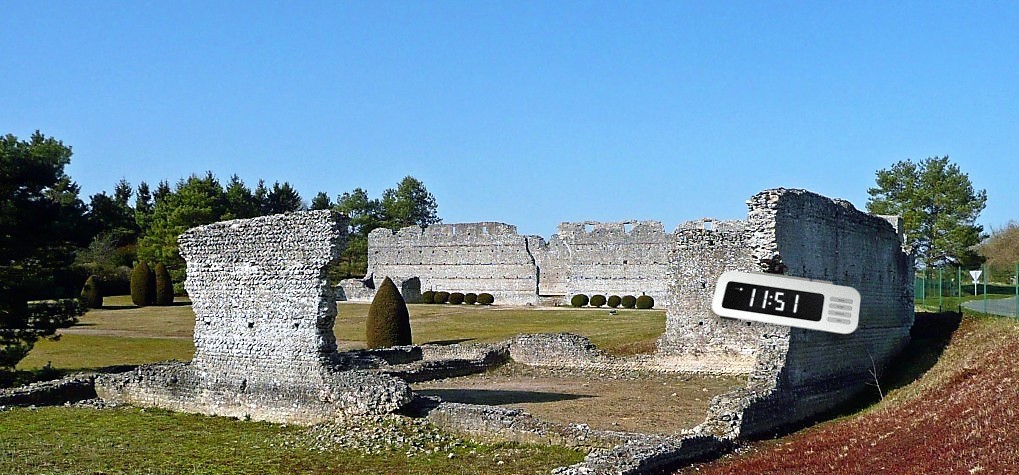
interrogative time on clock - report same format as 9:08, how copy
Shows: 11:51
